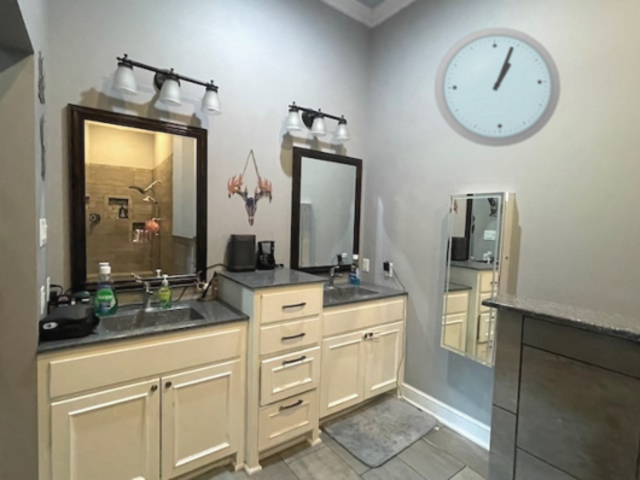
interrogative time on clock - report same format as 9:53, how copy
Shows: 1:04
